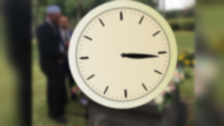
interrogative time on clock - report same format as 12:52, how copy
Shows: 3:16
